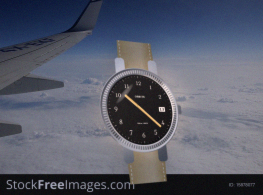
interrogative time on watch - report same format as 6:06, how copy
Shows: 10:22
